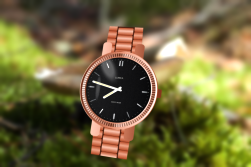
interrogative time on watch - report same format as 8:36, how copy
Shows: 7:47
